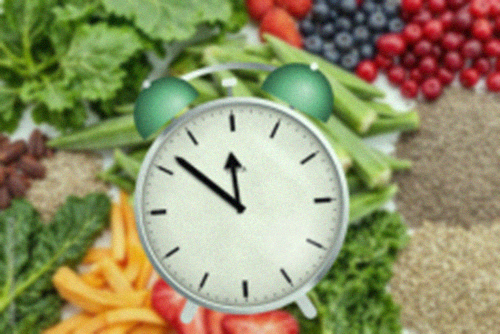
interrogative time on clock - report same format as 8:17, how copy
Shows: 11:52
